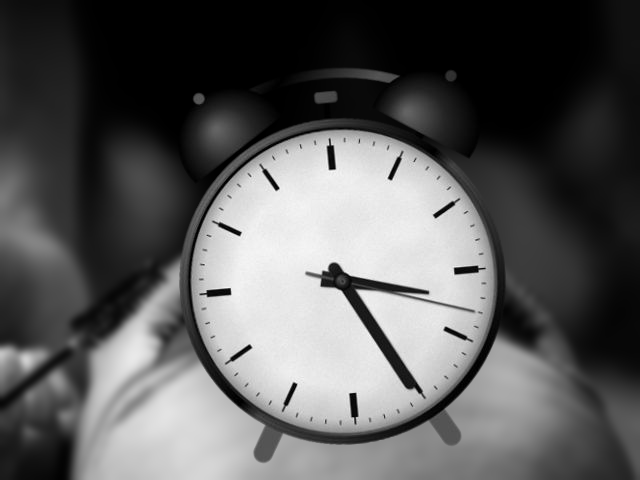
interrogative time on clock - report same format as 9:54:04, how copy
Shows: 3:25:18
